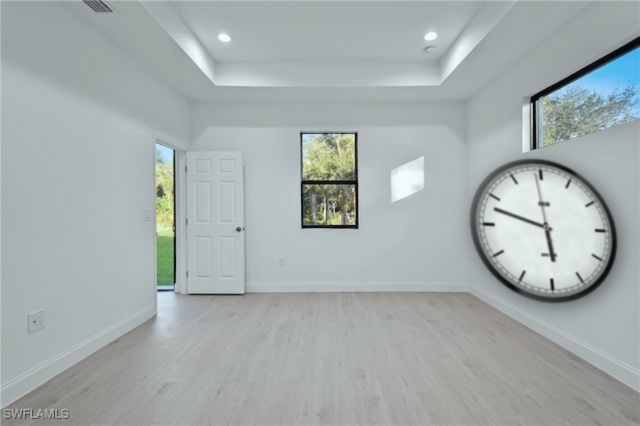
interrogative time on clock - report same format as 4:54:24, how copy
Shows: 5:47:59
